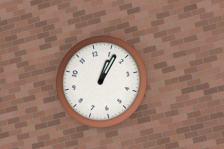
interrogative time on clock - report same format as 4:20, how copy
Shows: 1:07
